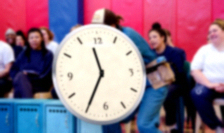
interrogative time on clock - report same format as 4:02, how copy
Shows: 11:35
